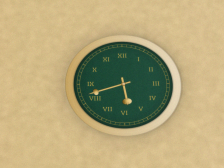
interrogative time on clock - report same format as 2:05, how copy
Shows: 5:42
